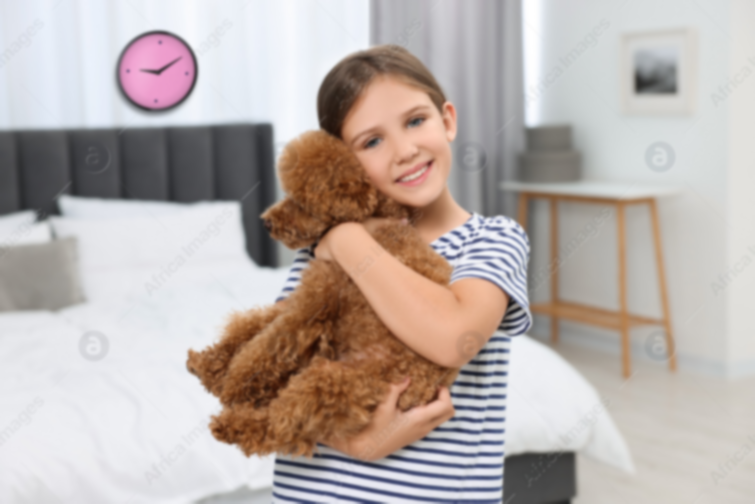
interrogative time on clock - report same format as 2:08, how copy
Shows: 9:09
